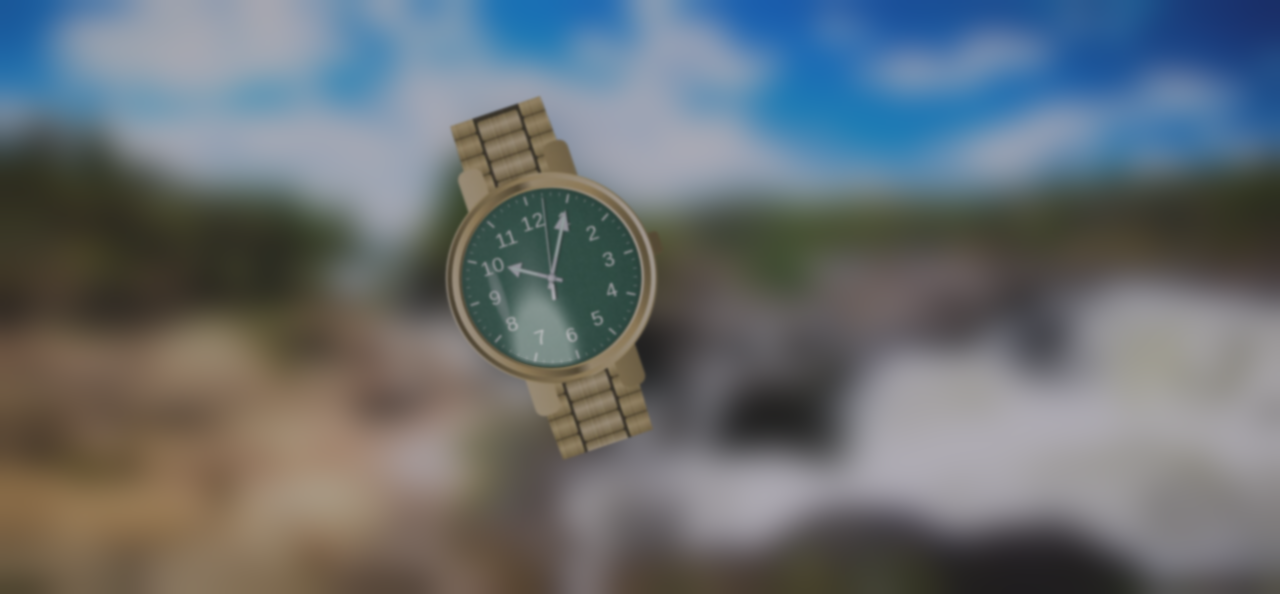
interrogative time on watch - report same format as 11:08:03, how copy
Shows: 10:05:02
